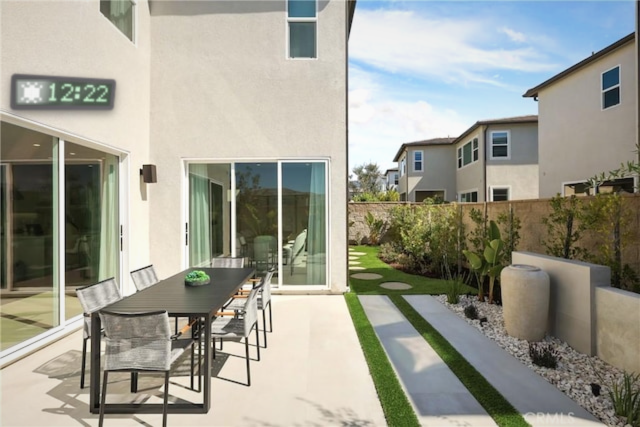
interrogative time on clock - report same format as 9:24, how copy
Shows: 12:22
